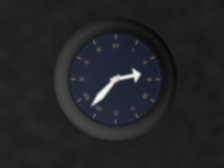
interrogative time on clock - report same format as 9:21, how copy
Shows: 2:37
